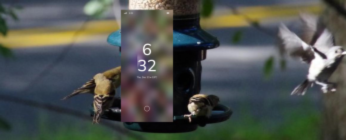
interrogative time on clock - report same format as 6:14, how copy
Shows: 6:32
